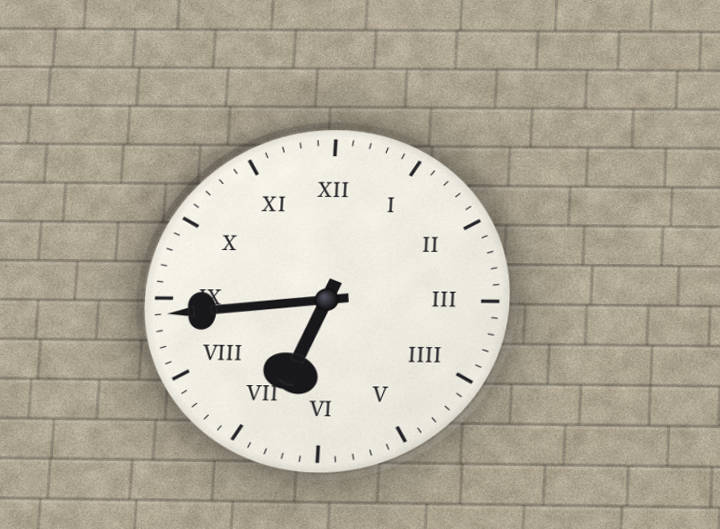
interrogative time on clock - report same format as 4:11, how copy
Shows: 6:44
